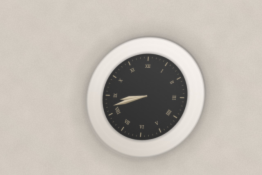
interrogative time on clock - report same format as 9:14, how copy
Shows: 8:42
